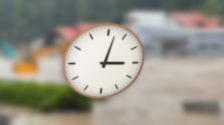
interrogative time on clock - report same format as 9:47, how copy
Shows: 3:02
